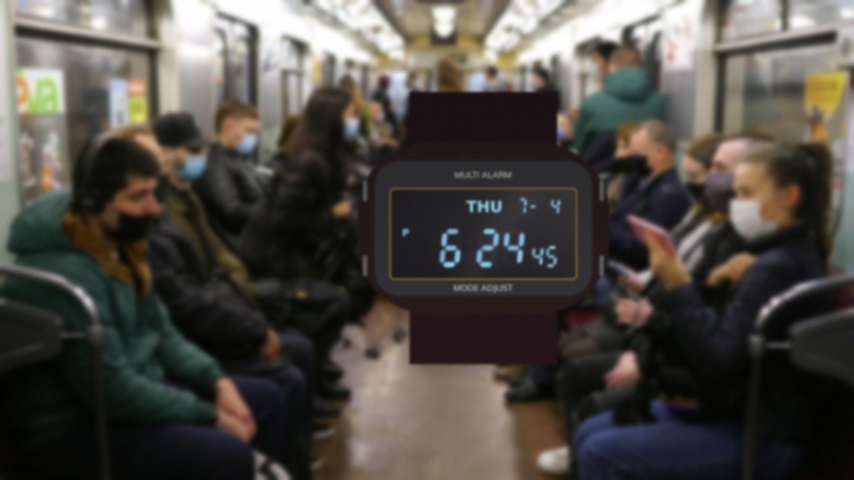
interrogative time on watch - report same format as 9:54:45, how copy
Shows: 6:24:45
